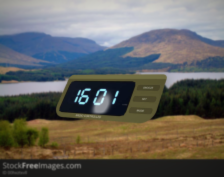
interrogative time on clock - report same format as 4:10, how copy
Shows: 16:01
